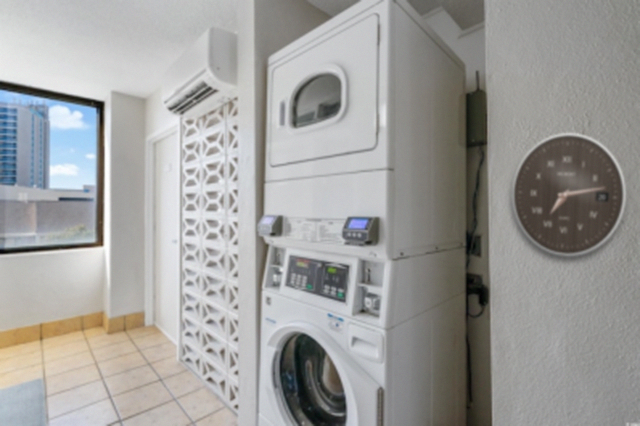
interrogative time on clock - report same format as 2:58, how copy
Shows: 7:13
